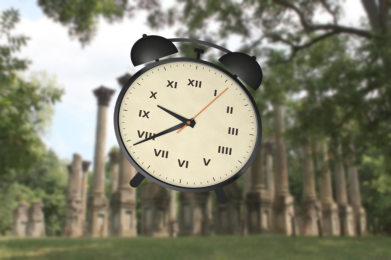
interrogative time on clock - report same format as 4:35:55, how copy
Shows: 9:39:06
